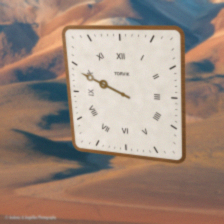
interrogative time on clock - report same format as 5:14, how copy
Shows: 9:49
